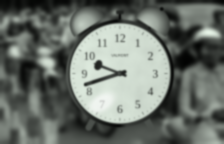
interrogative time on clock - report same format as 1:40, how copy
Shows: 9:42
